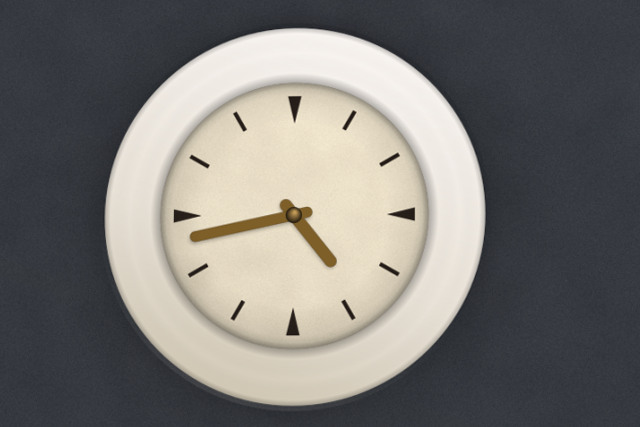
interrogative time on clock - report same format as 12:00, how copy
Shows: 4:43
